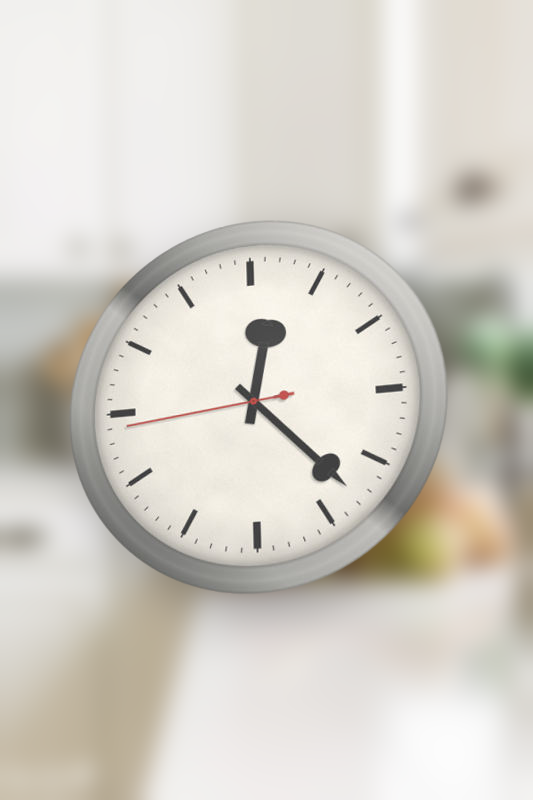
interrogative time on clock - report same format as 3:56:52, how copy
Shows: 12:22:44
